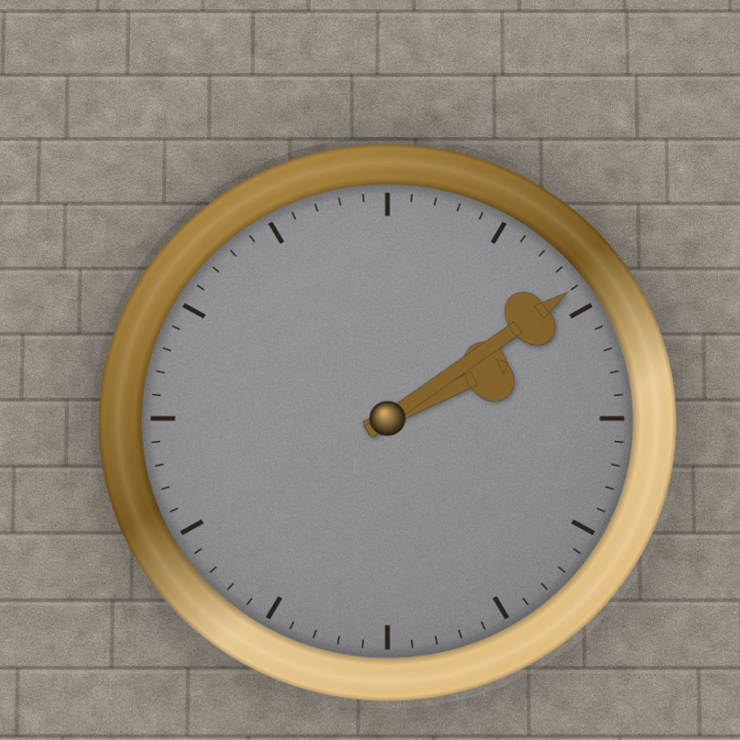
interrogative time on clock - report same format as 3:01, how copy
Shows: 2:09
